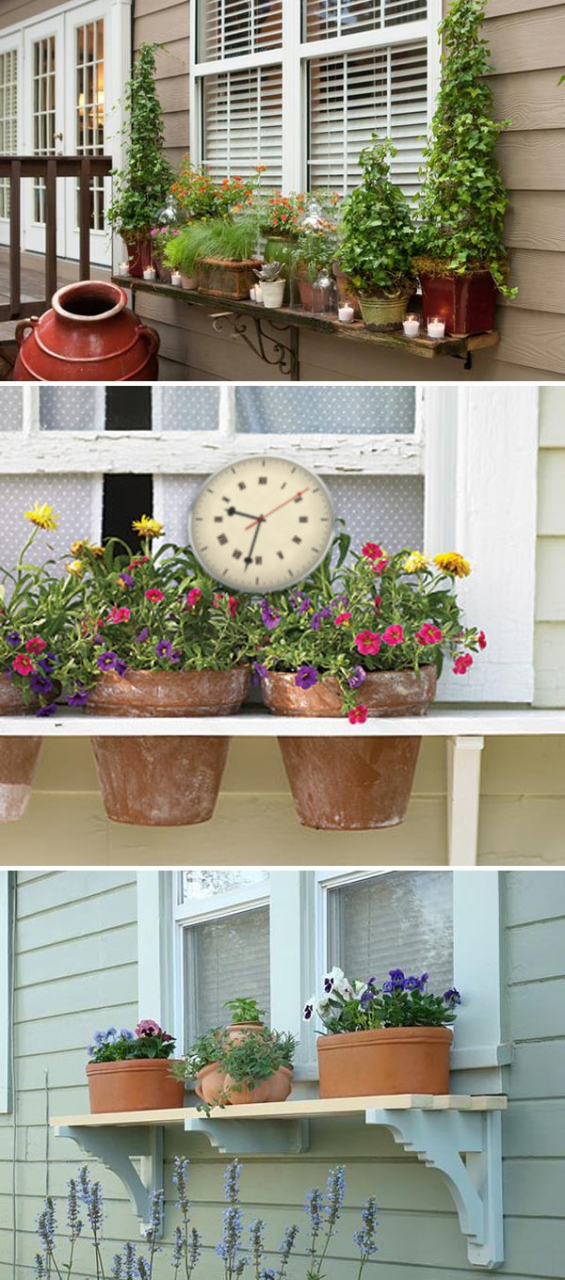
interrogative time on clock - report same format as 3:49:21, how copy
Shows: 9:32:09
